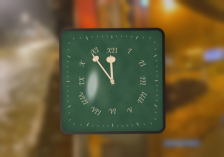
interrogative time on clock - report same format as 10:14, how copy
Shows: 11:54
